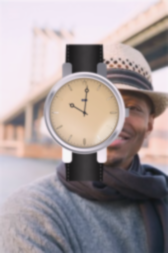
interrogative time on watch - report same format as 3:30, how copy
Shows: 10:01
